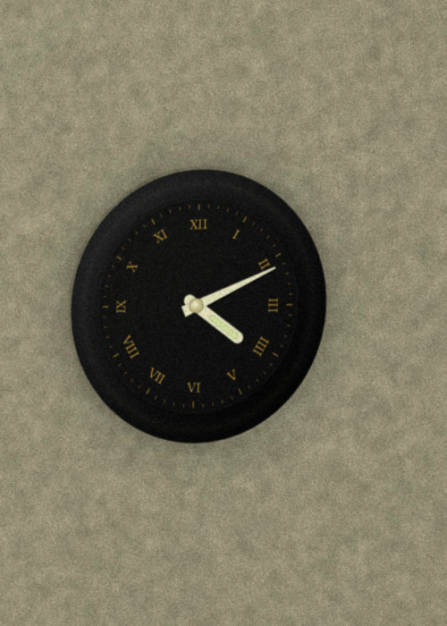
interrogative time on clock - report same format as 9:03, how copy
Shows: 4:11
